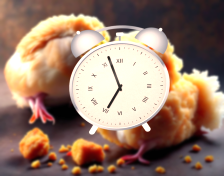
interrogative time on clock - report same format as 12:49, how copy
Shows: 6:57
